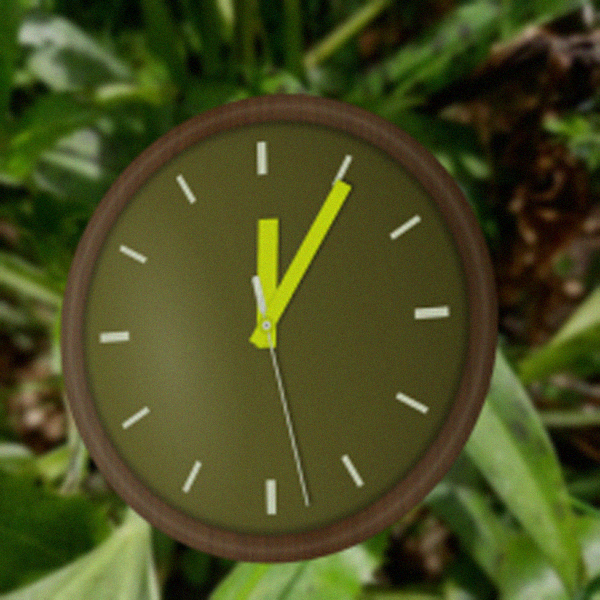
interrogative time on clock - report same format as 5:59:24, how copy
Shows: 12:05:28
